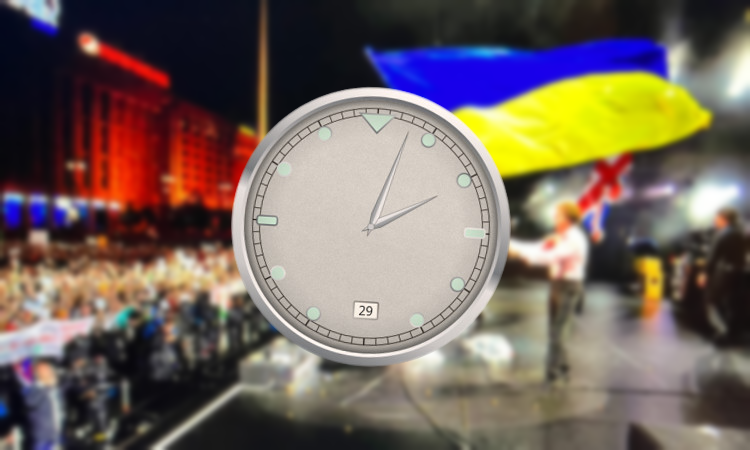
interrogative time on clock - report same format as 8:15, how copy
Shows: 2:03
